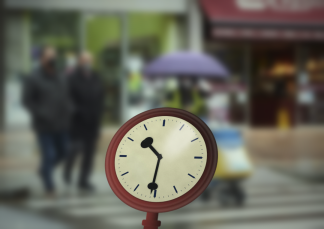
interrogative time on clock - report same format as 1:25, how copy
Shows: 10:31
